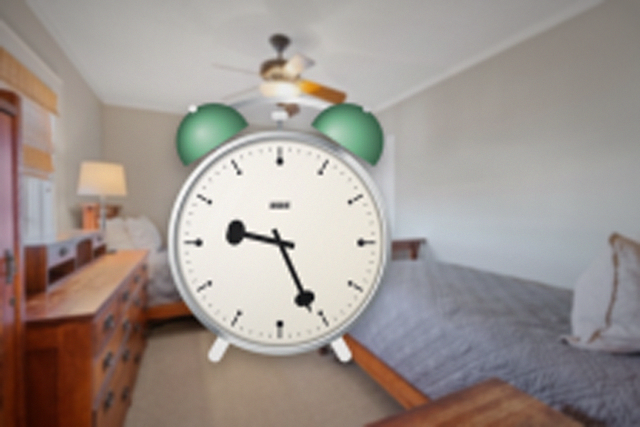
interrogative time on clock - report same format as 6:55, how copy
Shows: 9:26
